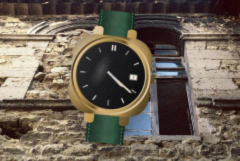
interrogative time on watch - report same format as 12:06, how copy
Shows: 4:21
